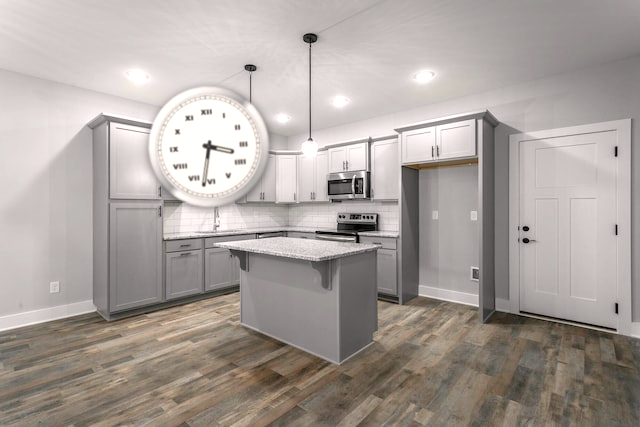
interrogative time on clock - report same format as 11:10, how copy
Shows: 3:32
